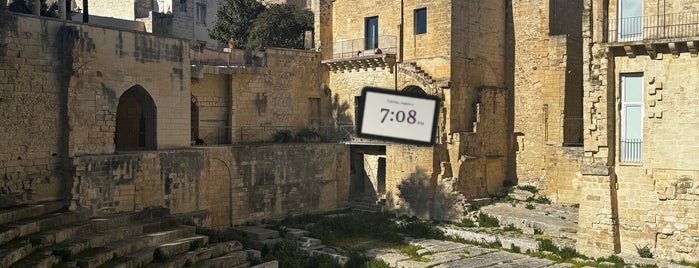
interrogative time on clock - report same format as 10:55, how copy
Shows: 7:08
